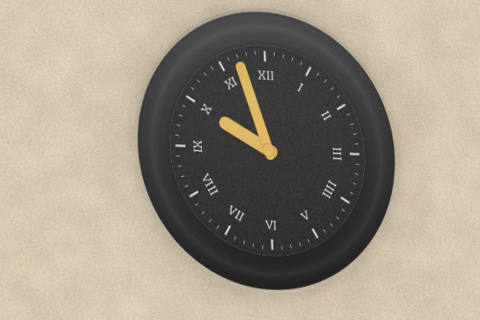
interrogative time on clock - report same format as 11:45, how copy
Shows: 9:57
